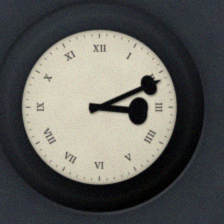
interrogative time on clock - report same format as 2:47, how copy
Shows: 3:11
